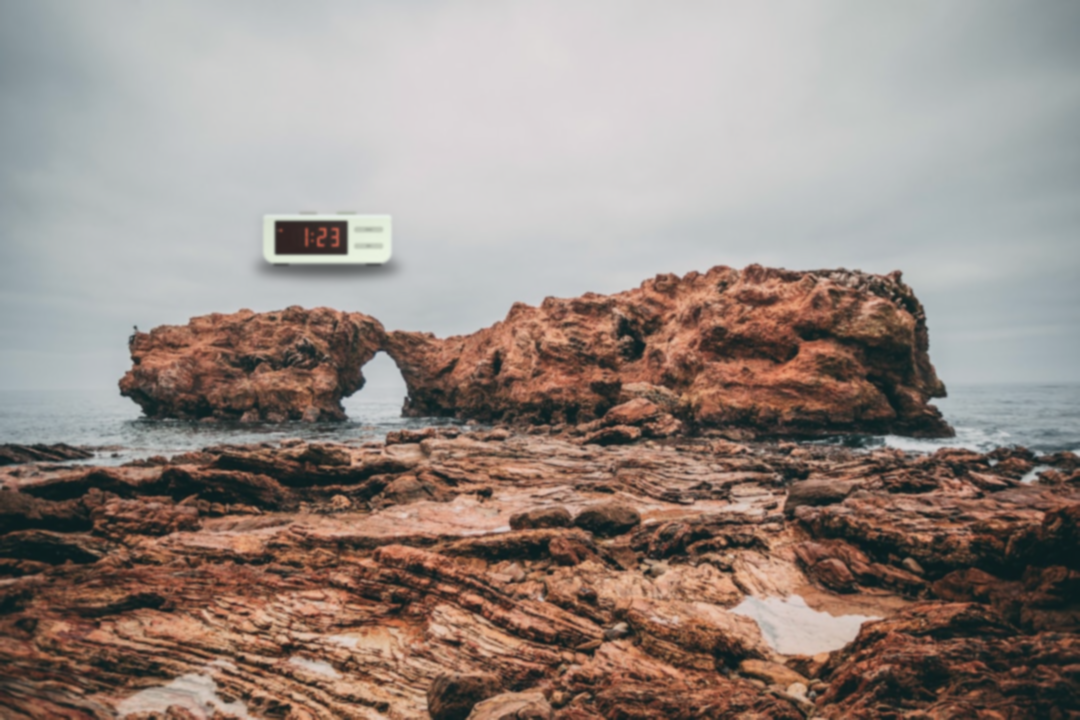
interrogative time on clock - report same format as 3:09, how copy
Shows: 1:23
